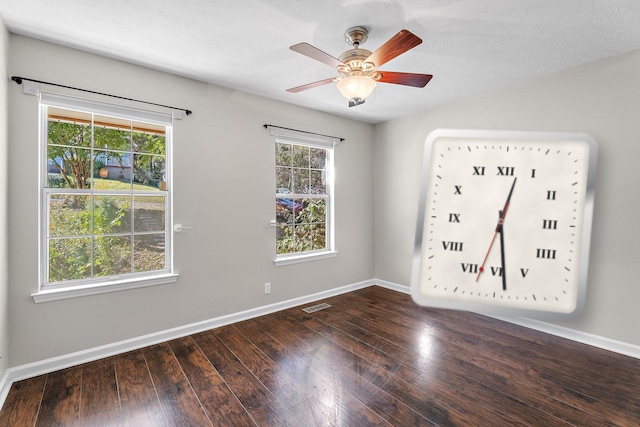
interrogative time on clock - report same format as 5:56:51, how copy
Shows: 12:28:33
